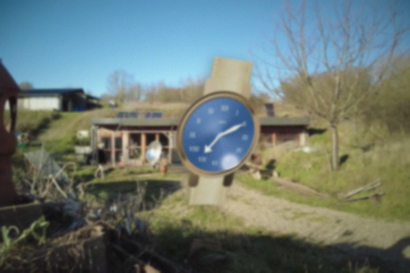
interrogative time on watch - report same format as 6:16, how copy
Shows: 7:10
